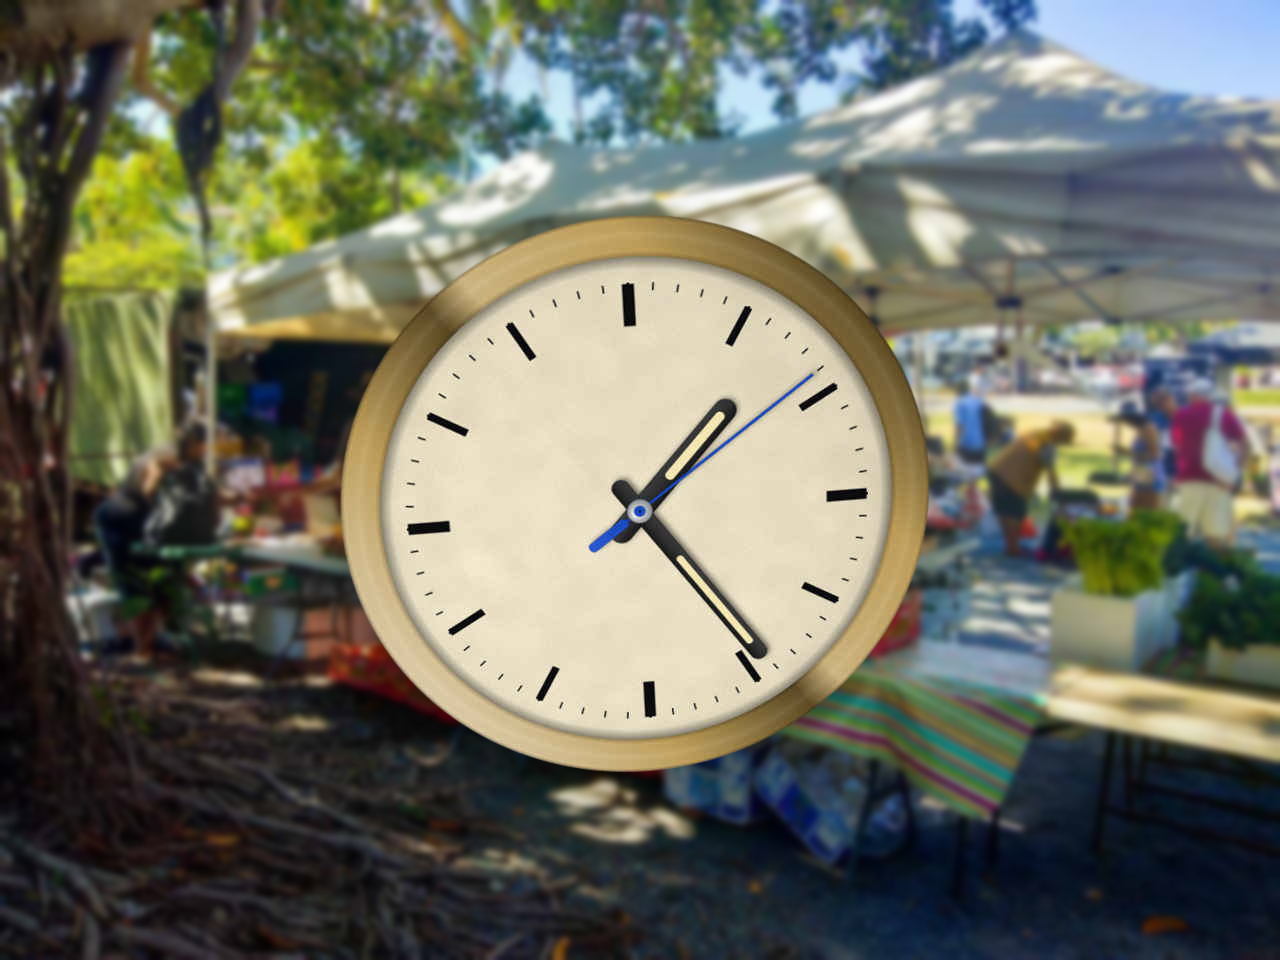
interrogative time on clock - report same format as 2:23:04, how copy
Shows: 1:24:09
